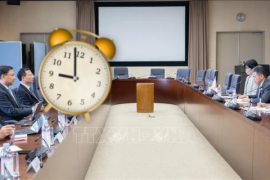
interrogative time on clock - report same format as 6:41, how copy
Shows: 8:58
